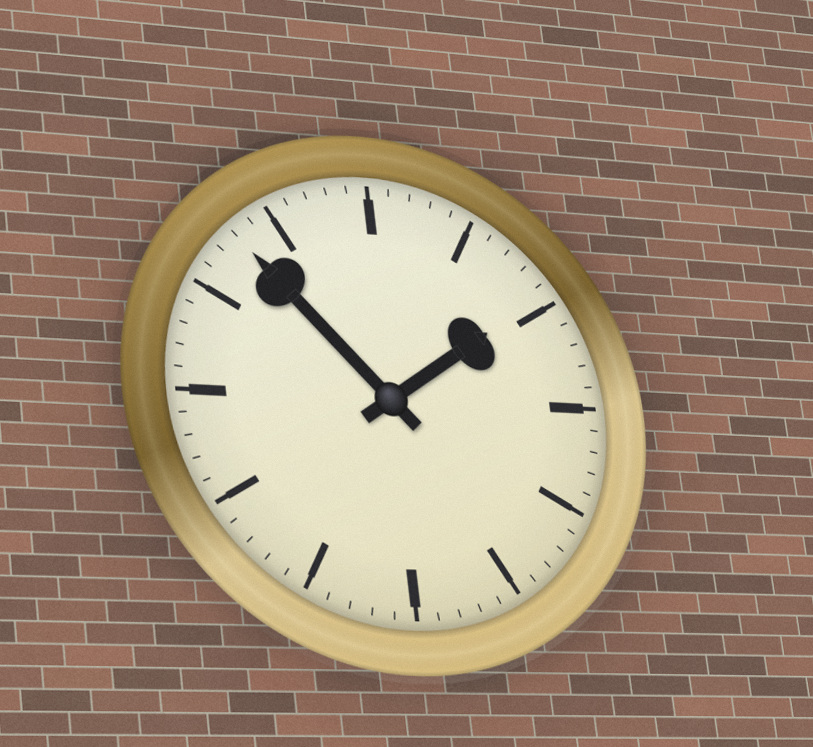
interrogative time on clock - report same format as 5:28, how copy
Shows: 1:53
